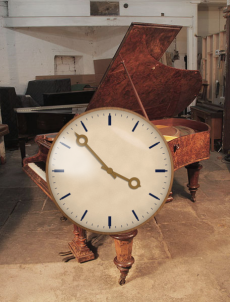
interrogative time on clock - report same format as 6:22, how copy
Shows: 3:53
